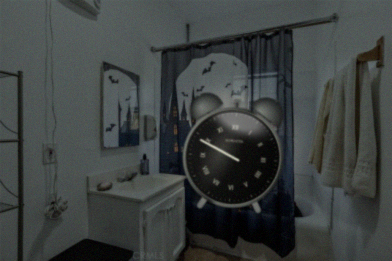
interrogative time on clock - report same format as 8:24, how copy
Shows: 9:49
